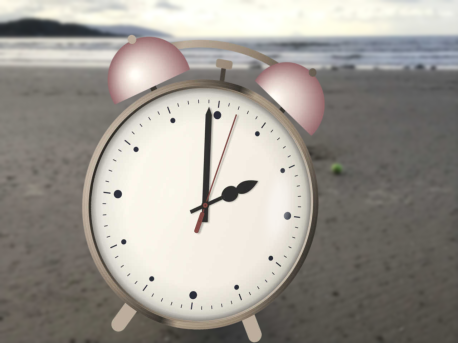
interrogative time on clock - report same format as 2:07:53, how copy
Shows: 1:59:02
